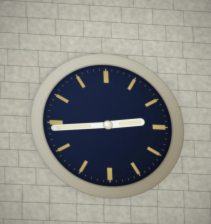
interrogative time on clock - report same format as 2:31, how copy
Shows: 2:44
